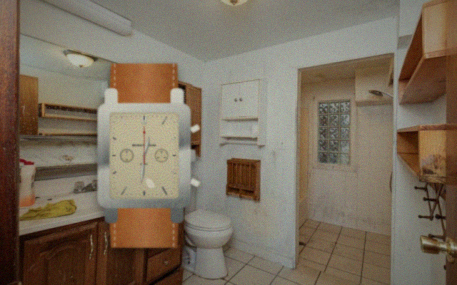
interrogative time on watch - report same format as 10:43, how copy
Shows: 12:31
